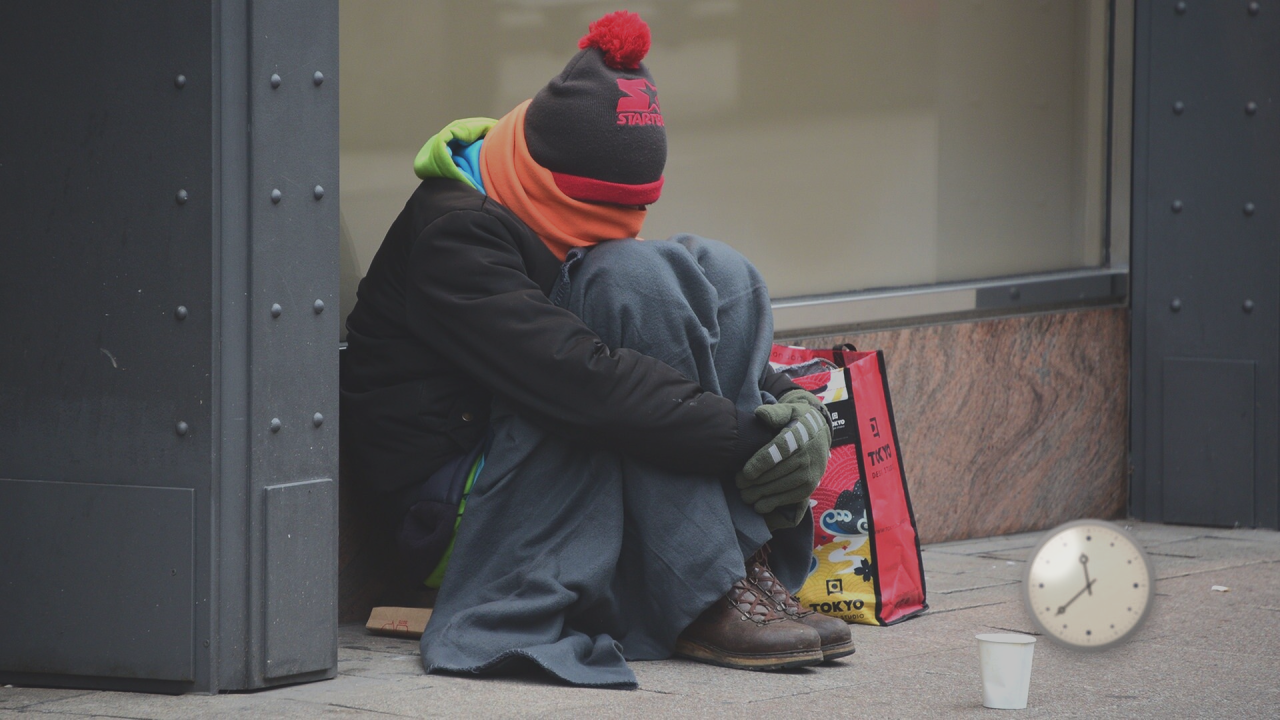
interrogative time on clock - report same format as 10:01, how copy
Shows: 11:38
